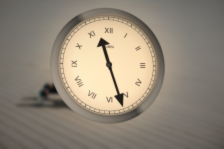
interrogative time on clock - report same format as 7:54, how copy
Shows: 11:27
